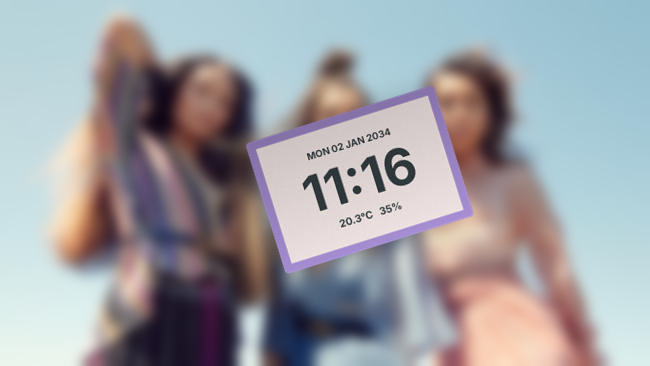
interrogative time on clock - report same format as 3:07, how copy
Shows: 11:16
